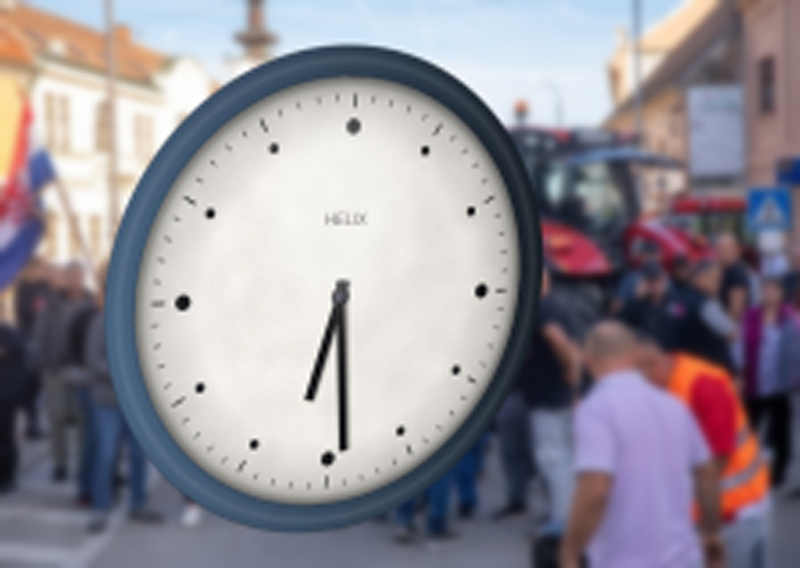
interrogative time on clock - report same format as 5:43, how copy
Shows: 6:29
